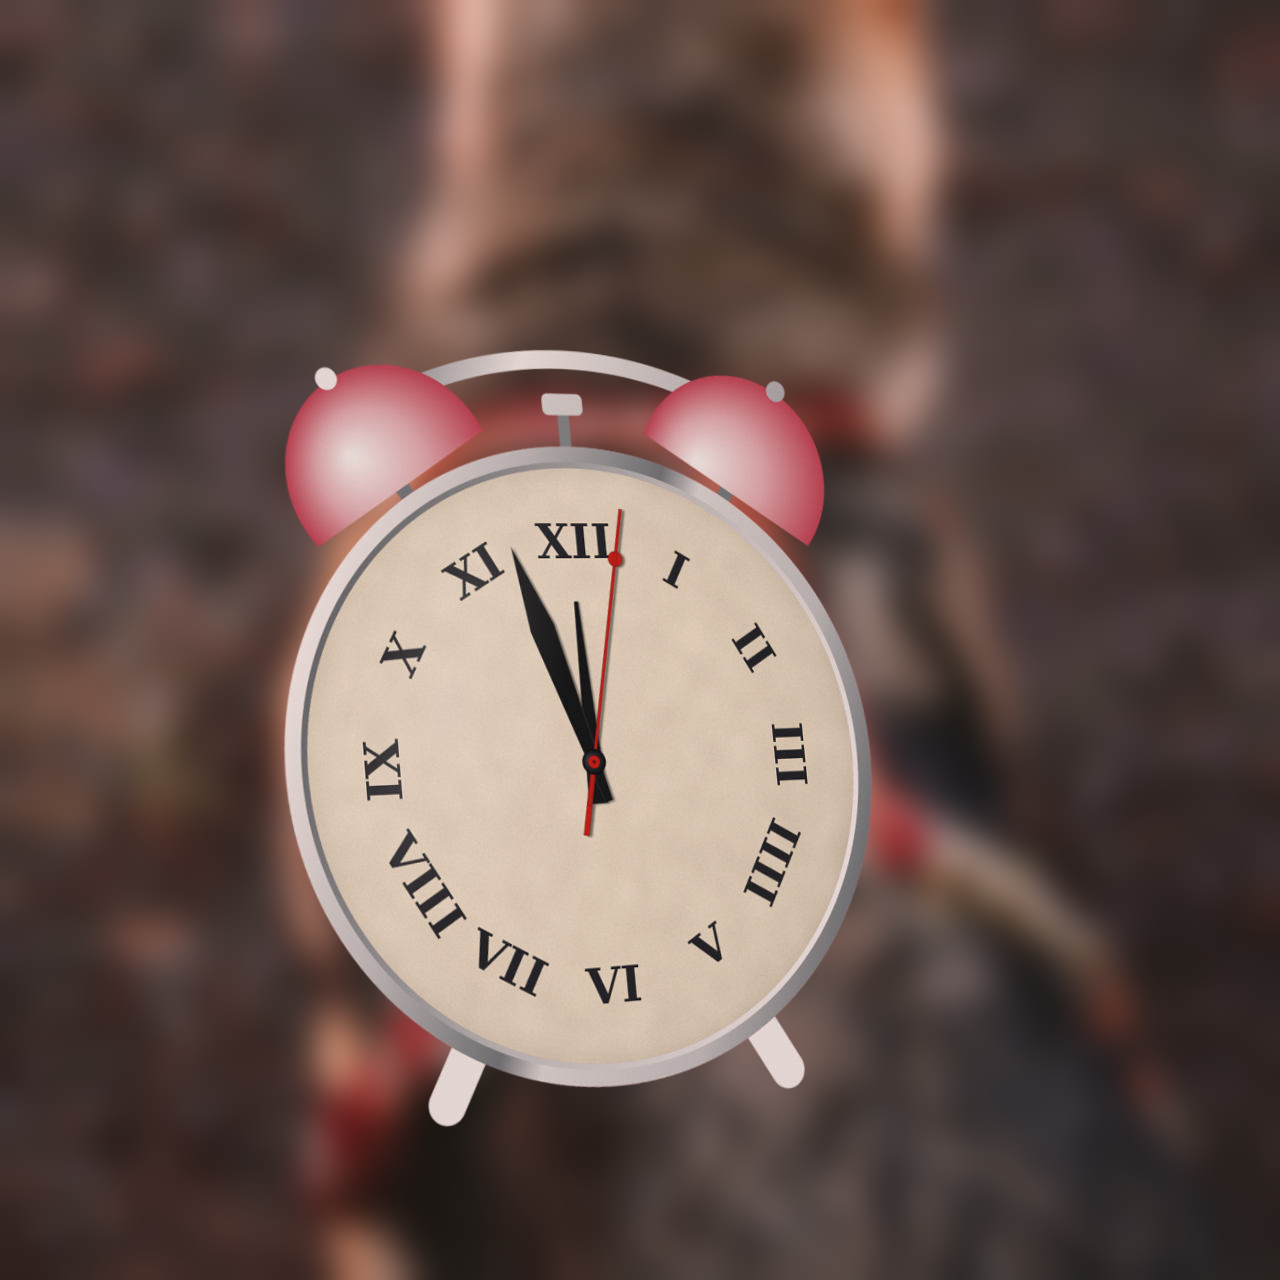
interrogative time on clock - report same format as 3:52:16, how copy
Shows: 11:57:02
